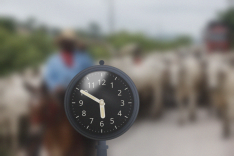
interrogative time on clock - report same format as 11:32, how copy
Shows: 5:50
